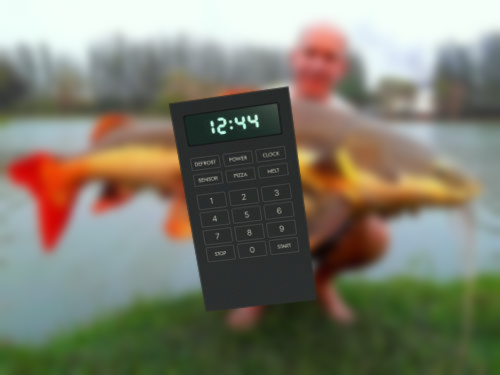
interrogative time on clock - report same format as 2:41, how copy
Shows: 12:44
